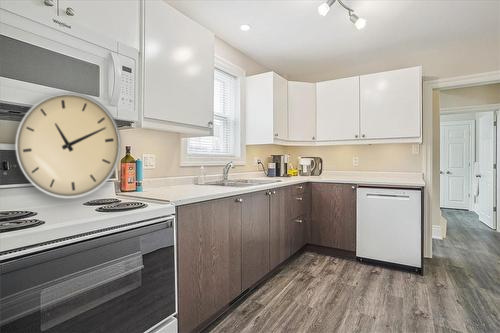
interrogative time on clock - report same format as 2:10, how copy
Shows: 11:12
